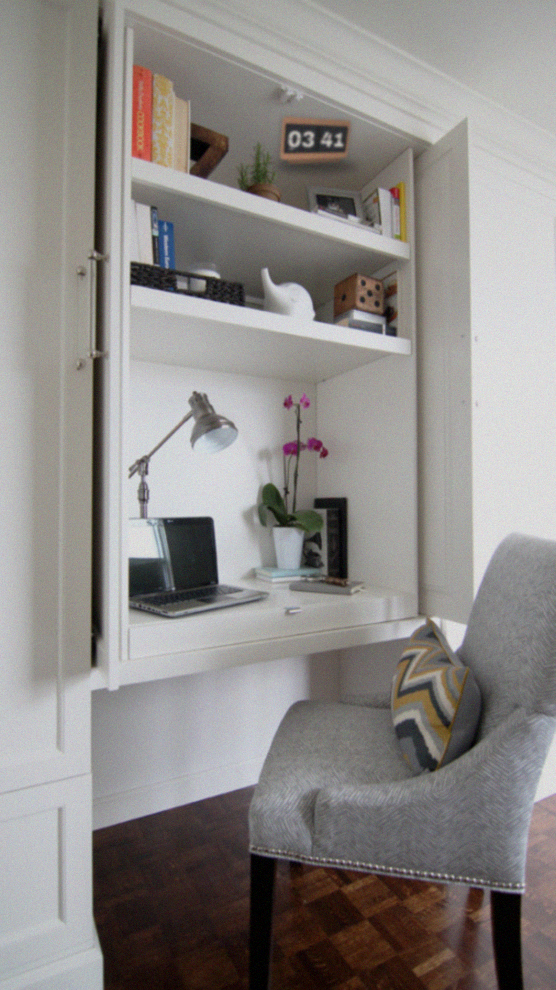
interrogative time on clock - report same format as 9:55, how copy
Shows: 3:41
